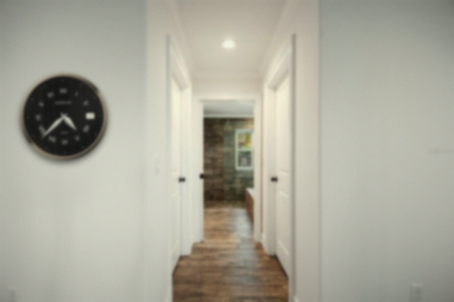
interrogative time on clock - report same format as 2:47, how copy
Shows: 4:38
